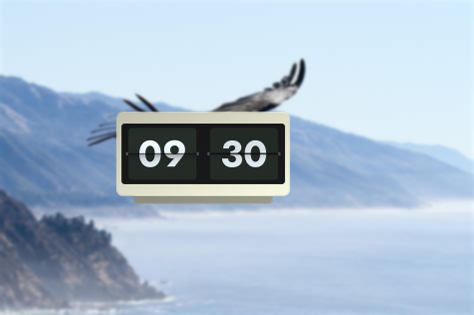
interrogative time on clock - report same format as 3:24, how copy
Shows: 9:30
